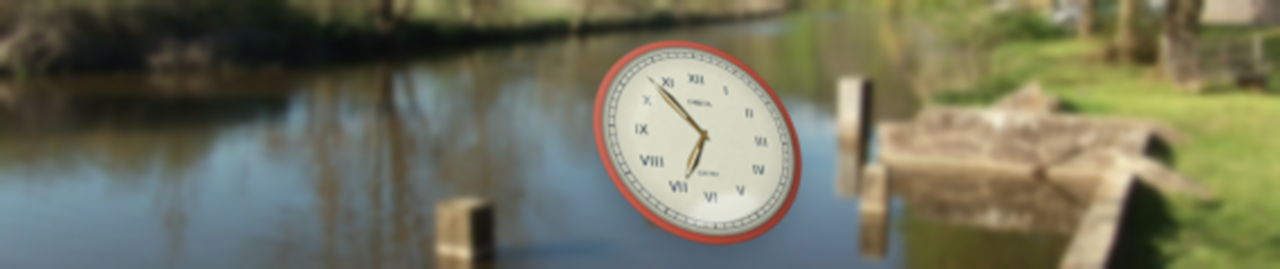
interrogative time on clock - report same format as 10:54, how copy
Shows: 6:53
